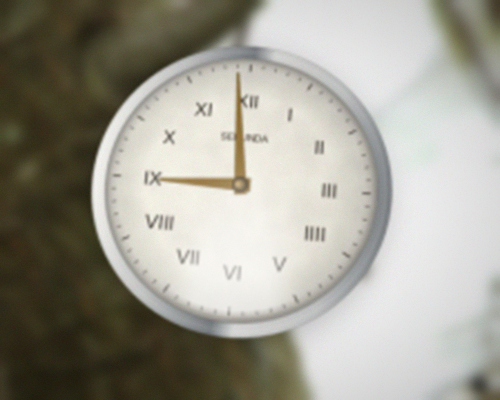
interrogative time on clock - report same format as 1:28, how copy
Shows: 8:59
